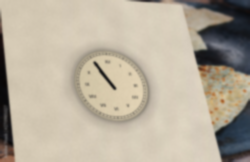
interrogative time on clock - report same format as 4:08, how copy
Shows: 10:55
